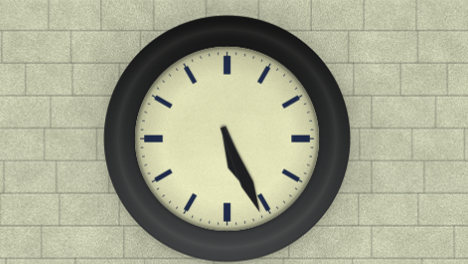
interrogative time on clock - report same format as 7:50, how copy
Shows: 5:26
